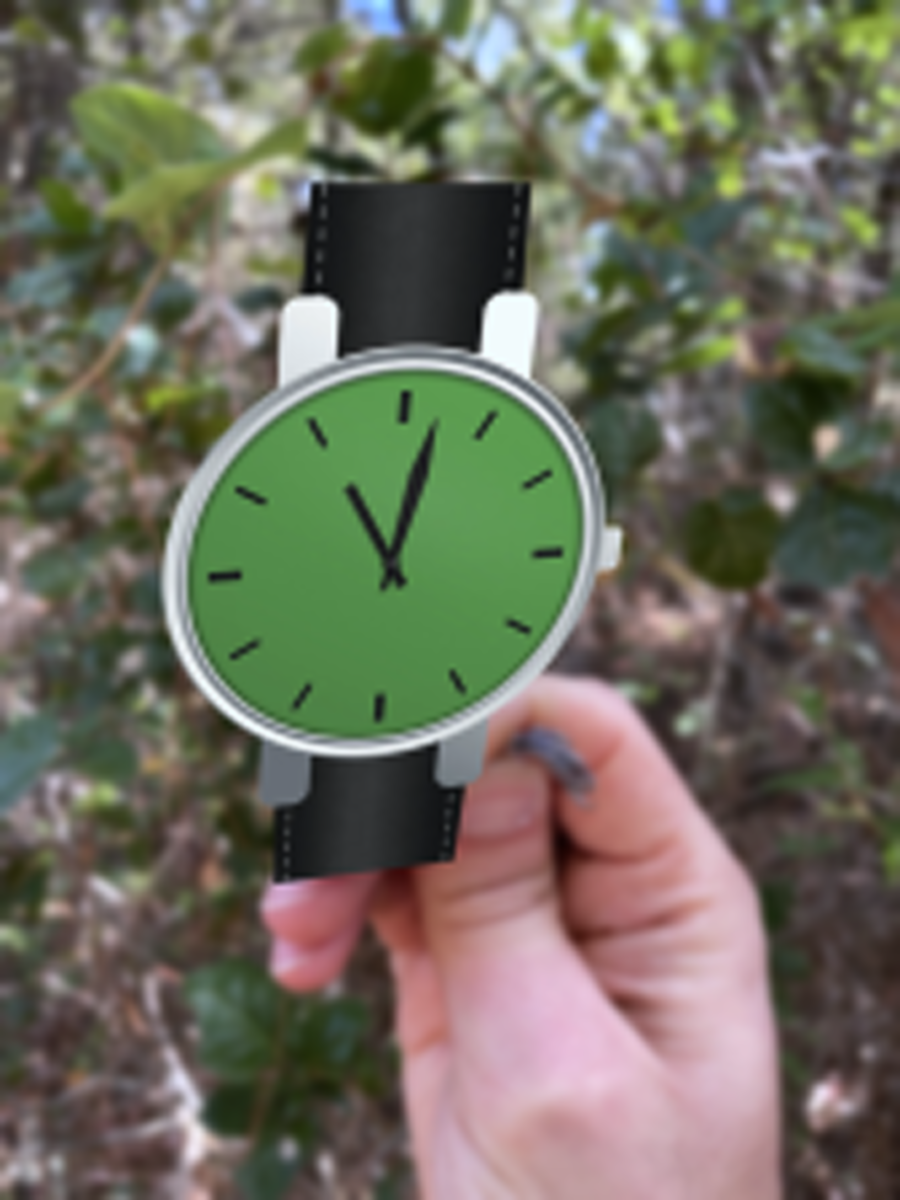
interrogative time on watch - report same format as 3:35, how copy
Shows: 11:02
